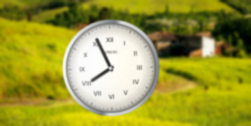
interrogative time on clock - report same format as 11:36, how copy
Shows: 7:56
